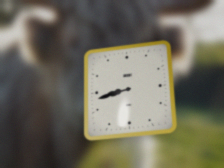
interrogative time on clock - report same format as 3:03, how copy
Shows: 8:43
